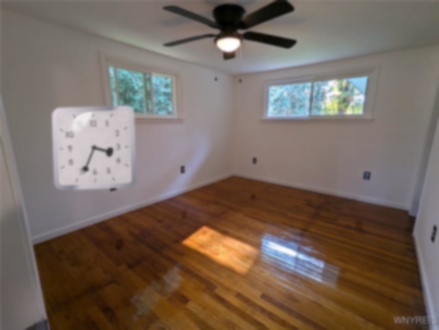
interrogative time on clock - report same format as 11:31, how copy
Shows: 3:34
